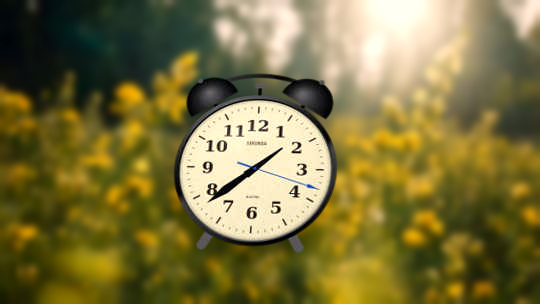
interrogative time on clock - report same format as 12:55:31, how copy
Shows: 1:38:18
